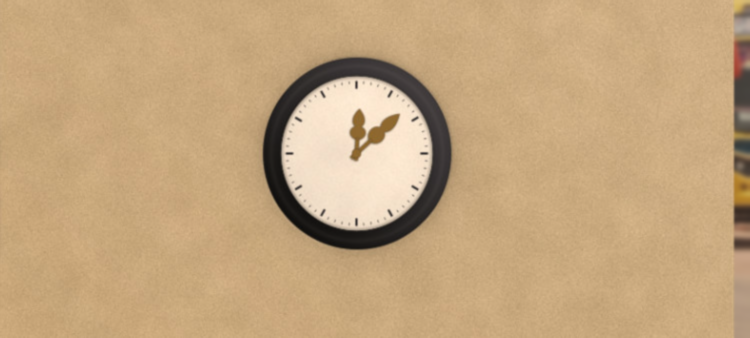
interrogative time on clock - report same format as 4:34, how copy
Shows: 12:08
